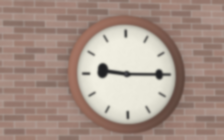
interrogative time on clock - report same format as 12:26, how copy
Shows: 9:15
